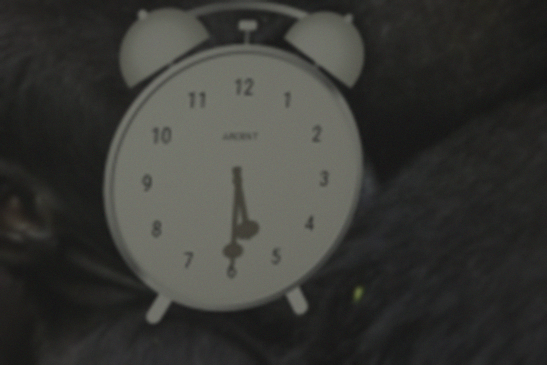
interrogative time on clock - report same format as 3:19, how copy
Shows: 5:30
